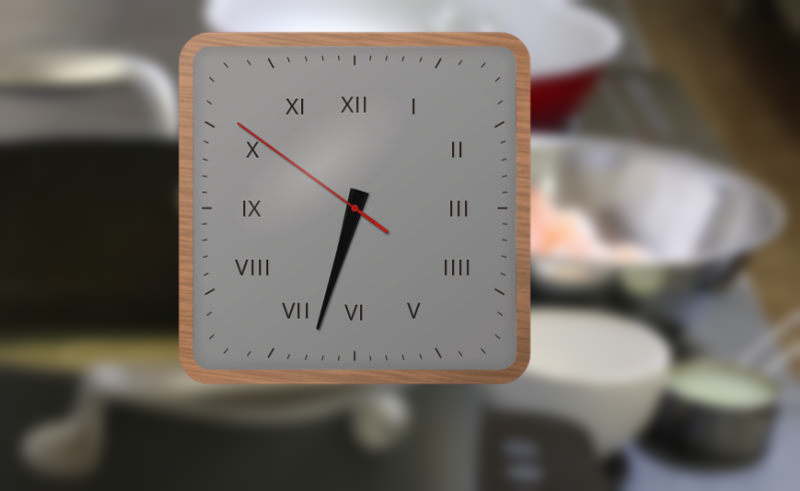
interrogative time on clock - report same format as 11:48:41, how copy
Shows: 6:32:51
